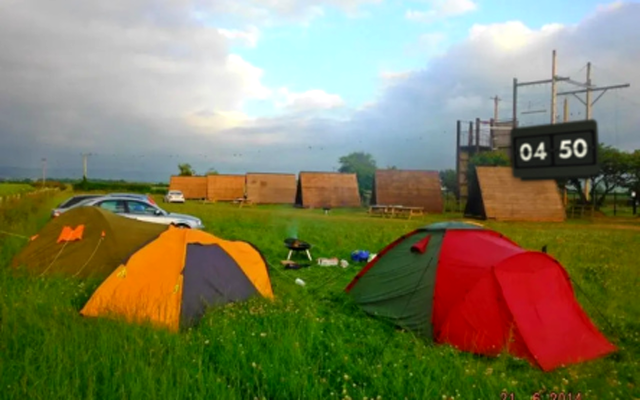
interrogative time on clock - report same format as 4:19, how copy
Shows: 4:50
